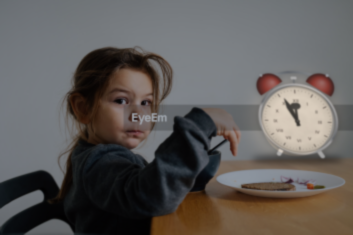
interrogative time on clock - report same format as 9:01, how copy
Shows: 11:56
